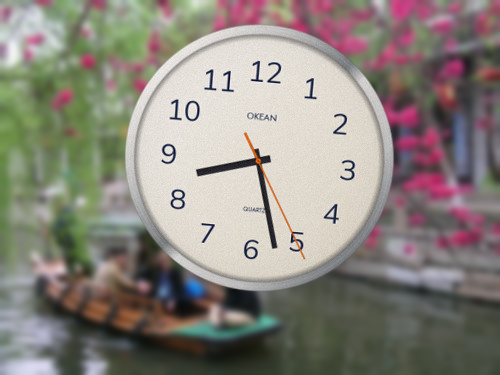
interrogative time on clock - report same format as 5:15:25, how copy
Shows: 8:27:25
